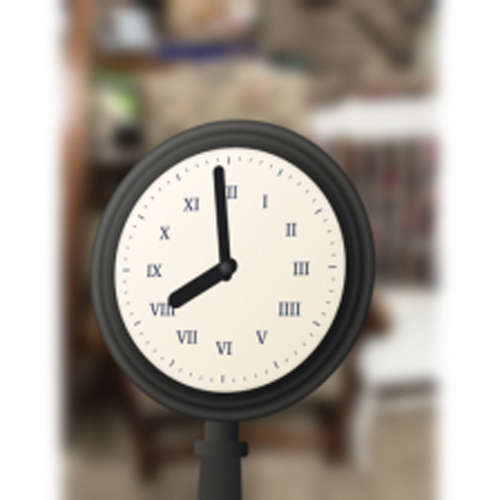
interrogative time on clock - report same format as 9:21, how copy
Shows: 7:59
